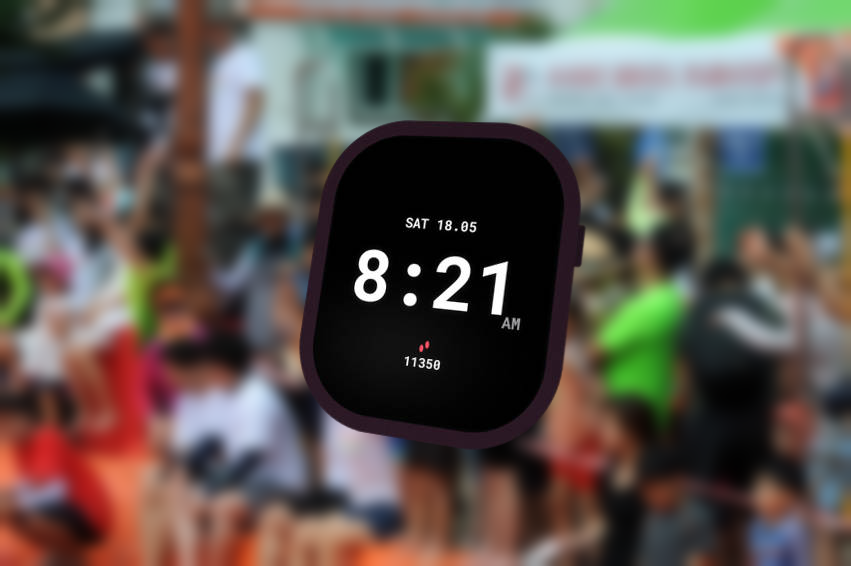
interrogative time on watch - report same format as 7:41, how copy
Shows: 8:21
